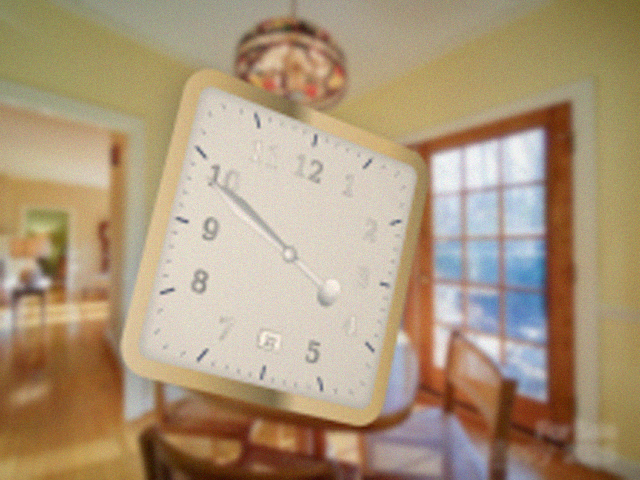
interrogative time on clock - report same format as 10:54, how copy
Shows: 3:49
